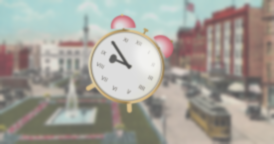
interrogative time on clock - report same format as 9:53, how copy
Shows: 8:50
